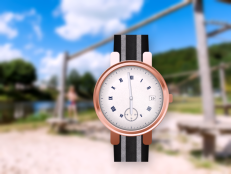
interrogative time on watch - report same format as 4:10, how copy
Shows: 5:59
